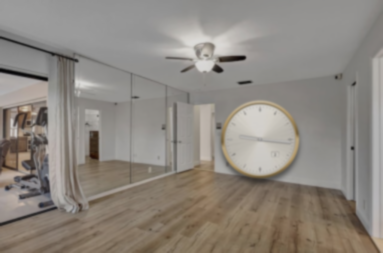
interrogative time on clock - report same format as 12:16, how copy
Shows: 9:16
